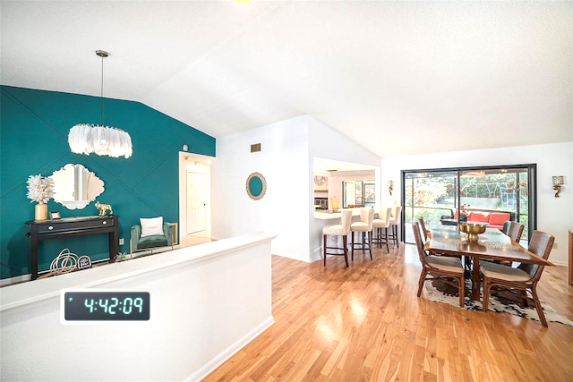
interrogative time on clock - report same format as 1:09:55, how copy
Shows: 4:42:09
